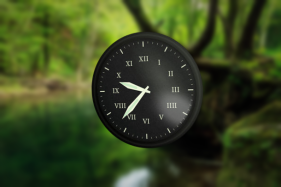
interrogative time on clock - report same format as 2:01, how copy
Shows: 9:37
